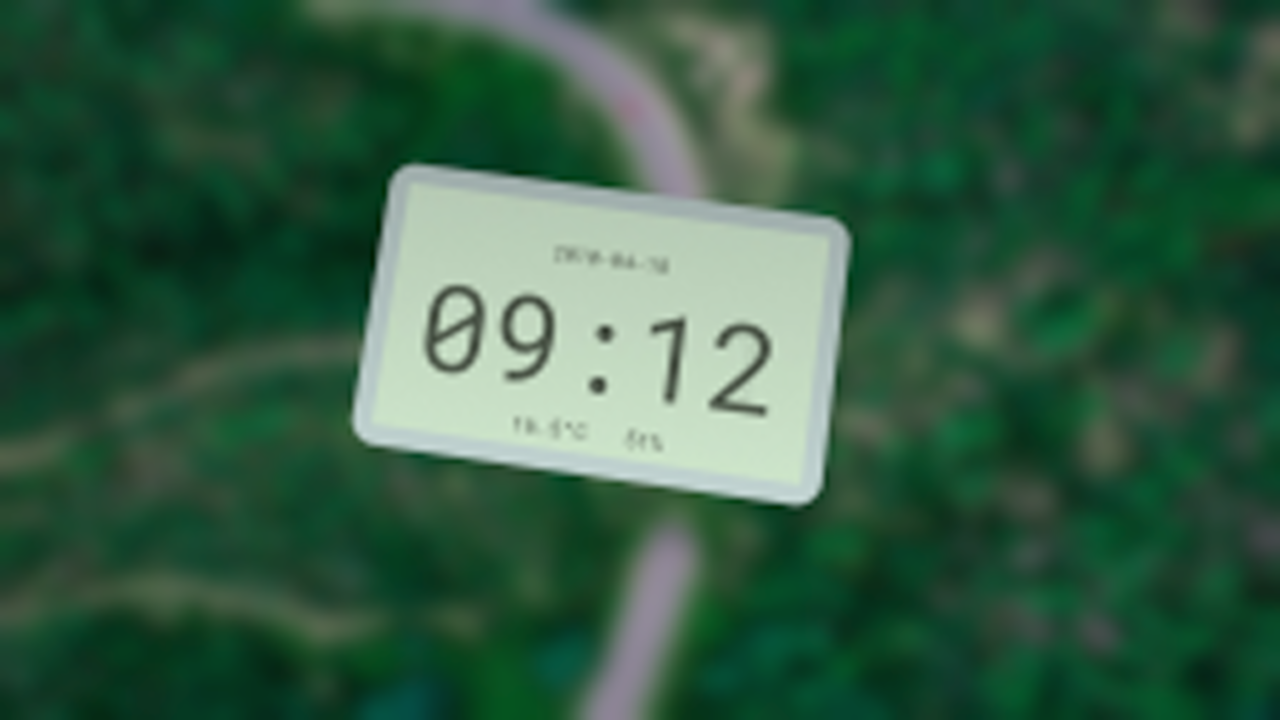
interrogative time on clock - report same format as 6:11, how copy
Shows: 9:12
